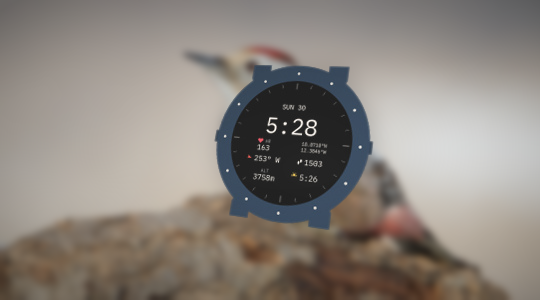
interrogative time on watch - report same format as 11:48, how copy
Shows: 5:28
